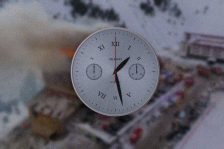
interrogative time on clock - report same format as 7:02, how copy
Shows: 1:28
